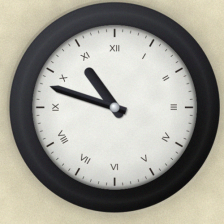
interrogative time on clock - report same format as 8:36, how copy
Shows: 10:48
